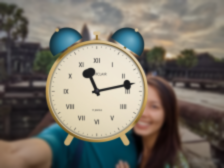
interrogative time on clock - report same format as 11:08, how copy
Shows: 11:13
